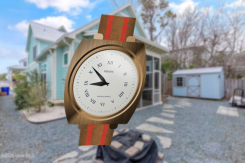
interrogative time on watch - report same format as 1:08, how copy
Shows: 8:52
